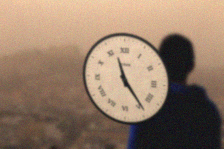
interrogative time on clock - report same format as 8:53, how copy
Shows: 11:24
